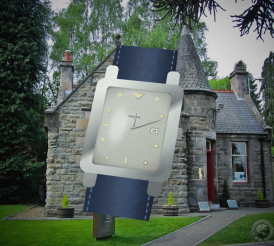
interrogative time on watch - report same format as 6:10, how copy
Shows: 12:11
